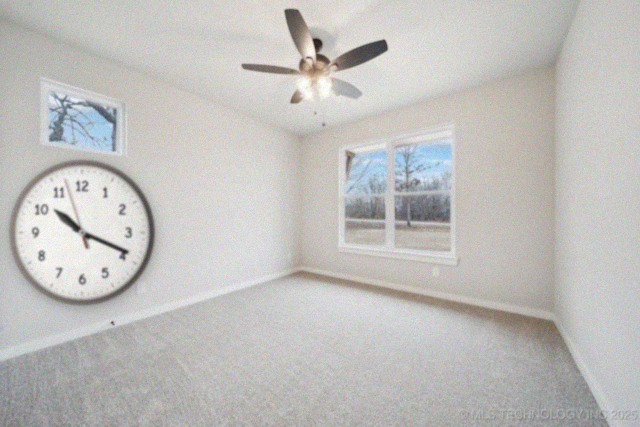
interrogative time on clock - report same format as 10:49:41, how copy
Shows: 10:18:57
